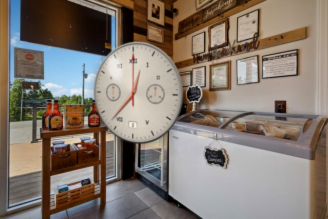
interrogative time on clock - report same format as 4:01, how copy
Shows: 12:37
